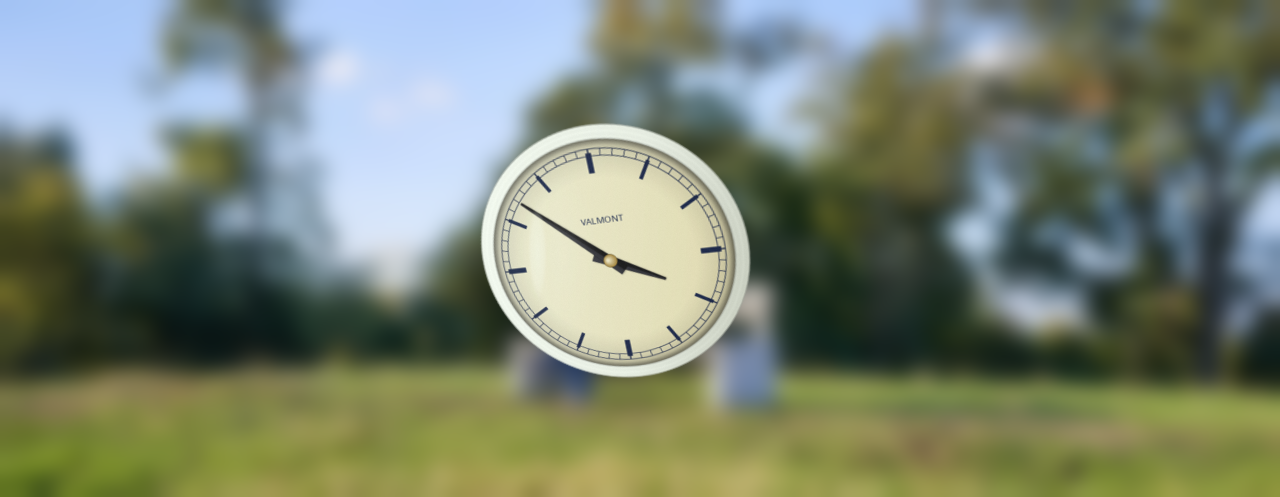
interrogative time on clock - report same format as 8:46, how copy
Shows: 3:52
